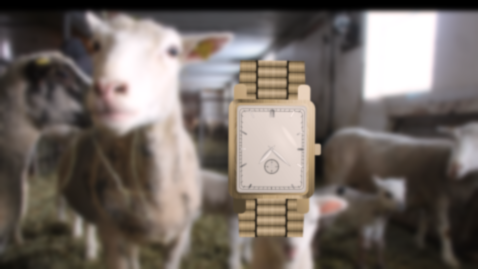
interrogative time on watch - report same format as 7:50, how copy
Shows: 7:22
